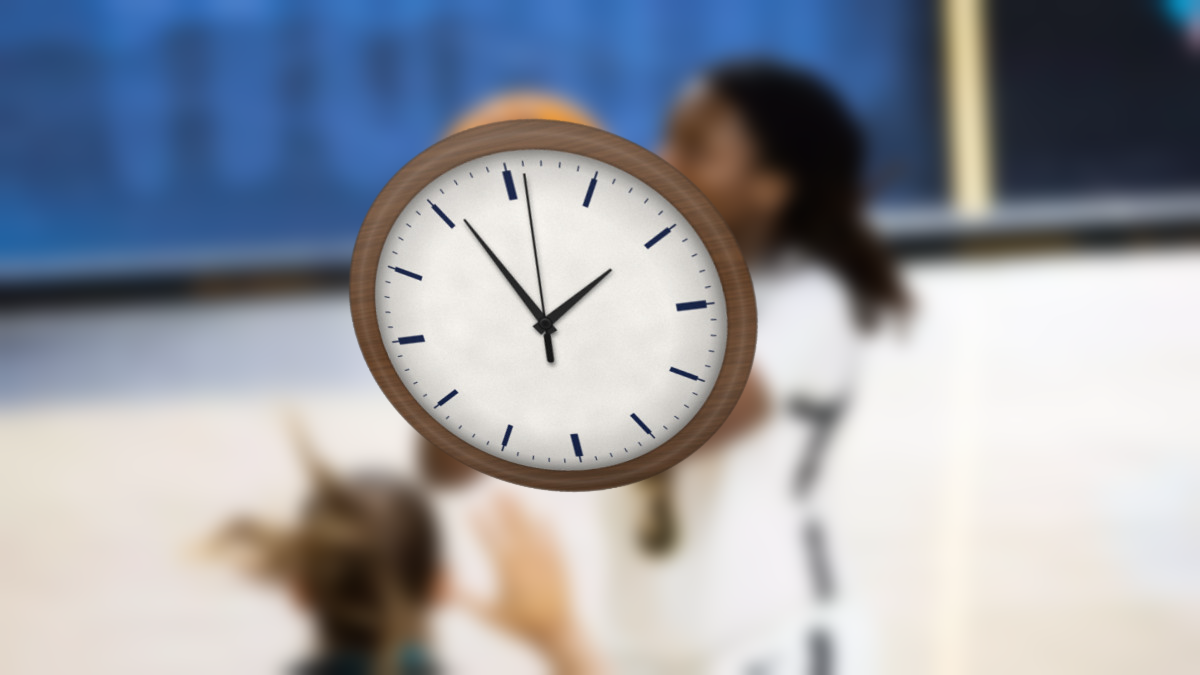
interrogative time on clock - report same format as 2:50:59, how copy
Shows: 1:56:01
